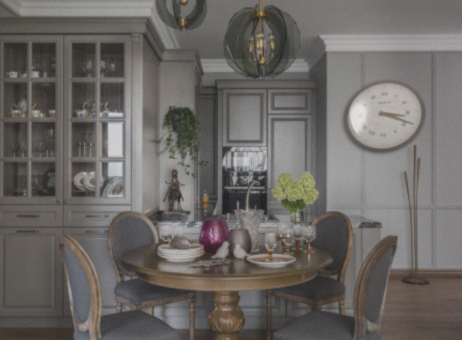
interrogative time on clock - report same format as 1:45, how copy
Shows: 3:19
